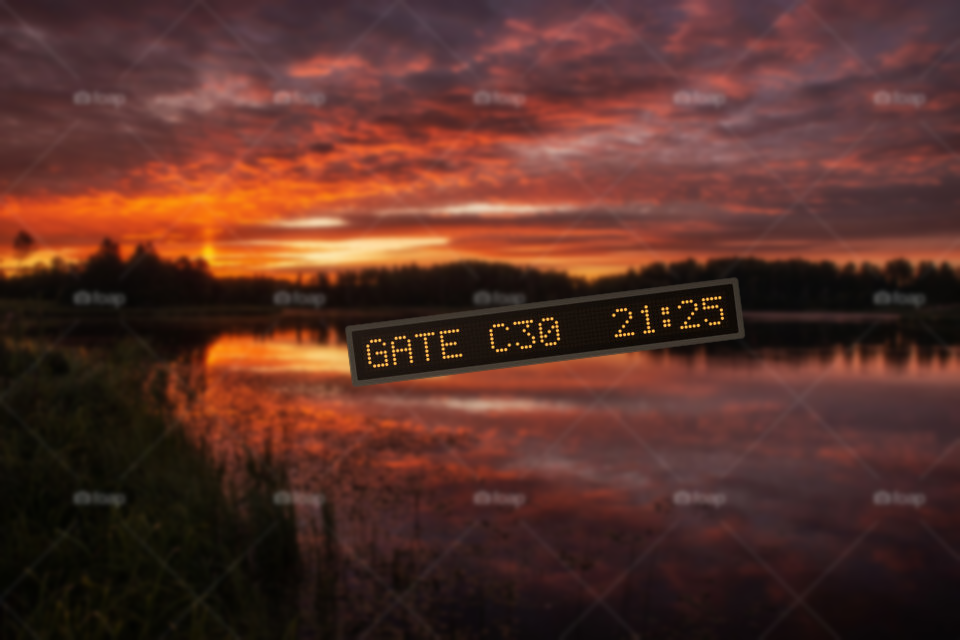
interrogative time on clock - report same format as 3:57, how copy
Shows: 21:25
